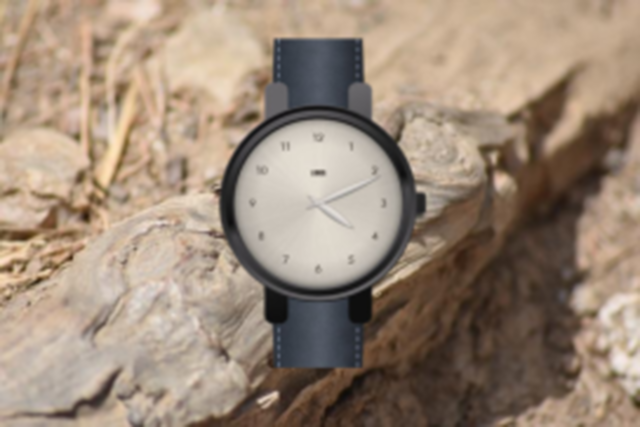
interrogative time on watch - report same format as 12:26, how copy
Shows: 4:11
